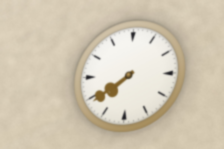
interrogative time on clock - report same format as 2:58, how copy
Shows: 7:39
